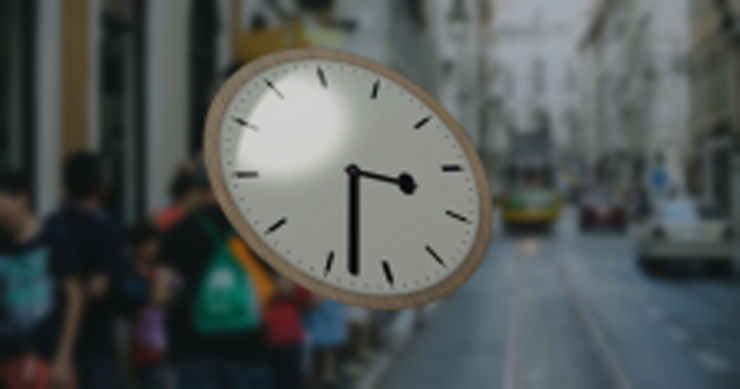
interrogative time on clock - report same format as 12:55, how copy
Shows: 3:33
